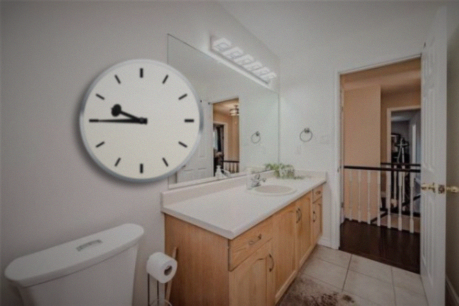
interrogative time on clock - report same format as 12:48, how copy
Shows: 9:45
